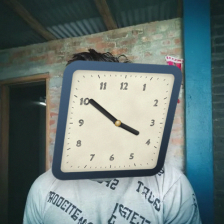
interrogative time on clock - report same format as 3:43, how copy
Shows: 3:51
